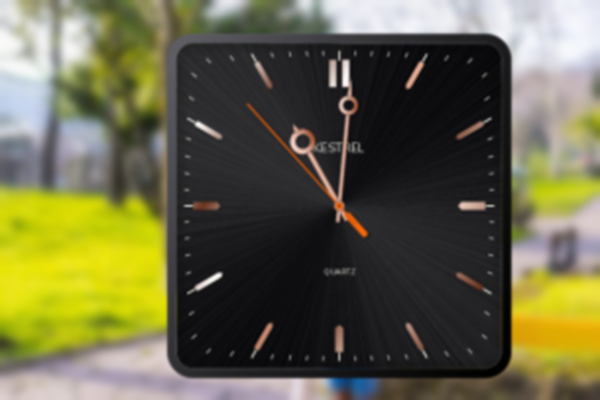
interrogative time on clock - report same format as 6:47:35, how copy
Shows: 11:00:53
